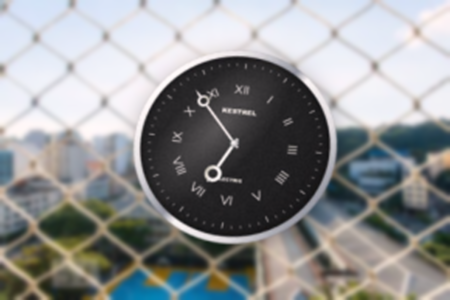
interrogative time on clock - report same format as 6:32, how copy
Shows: 6:53
